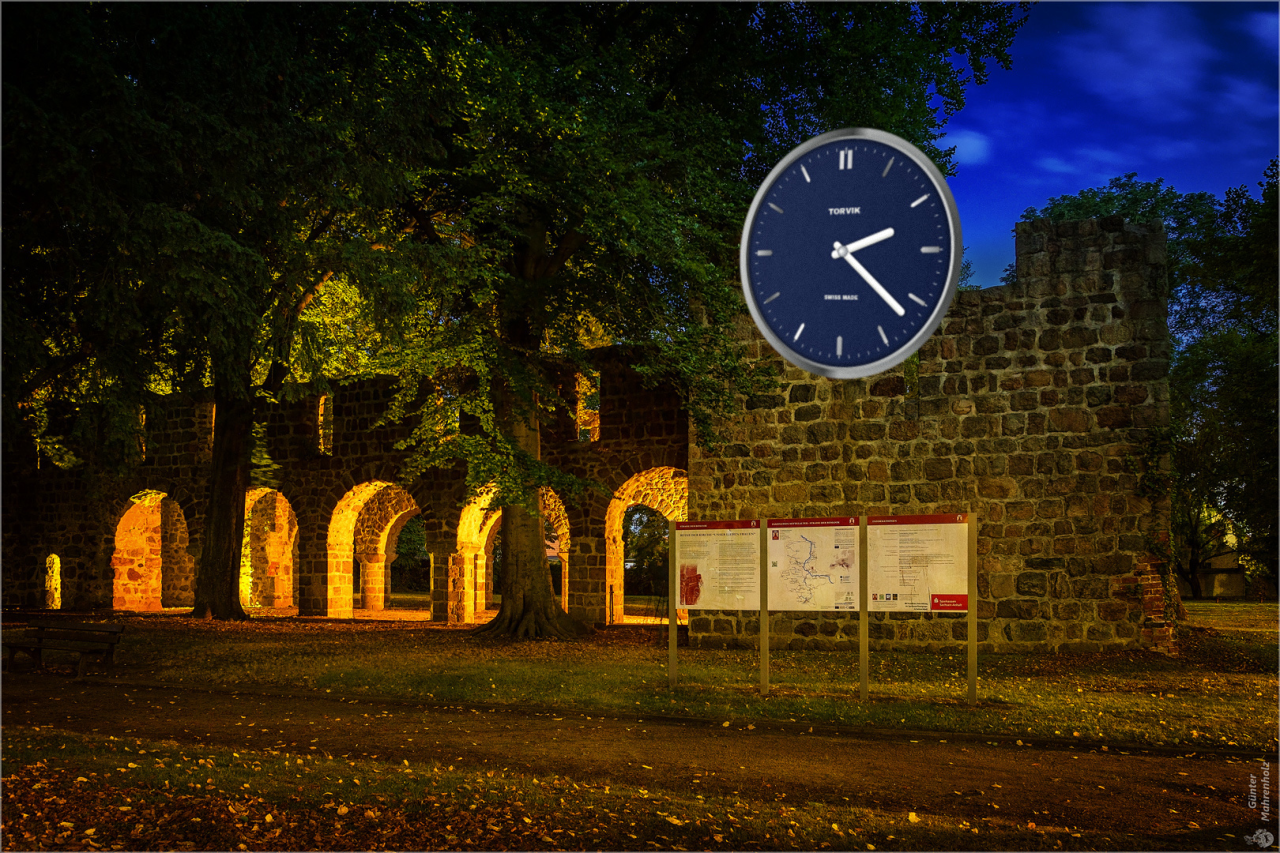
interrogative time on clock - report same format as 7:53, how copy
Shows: 2:22
